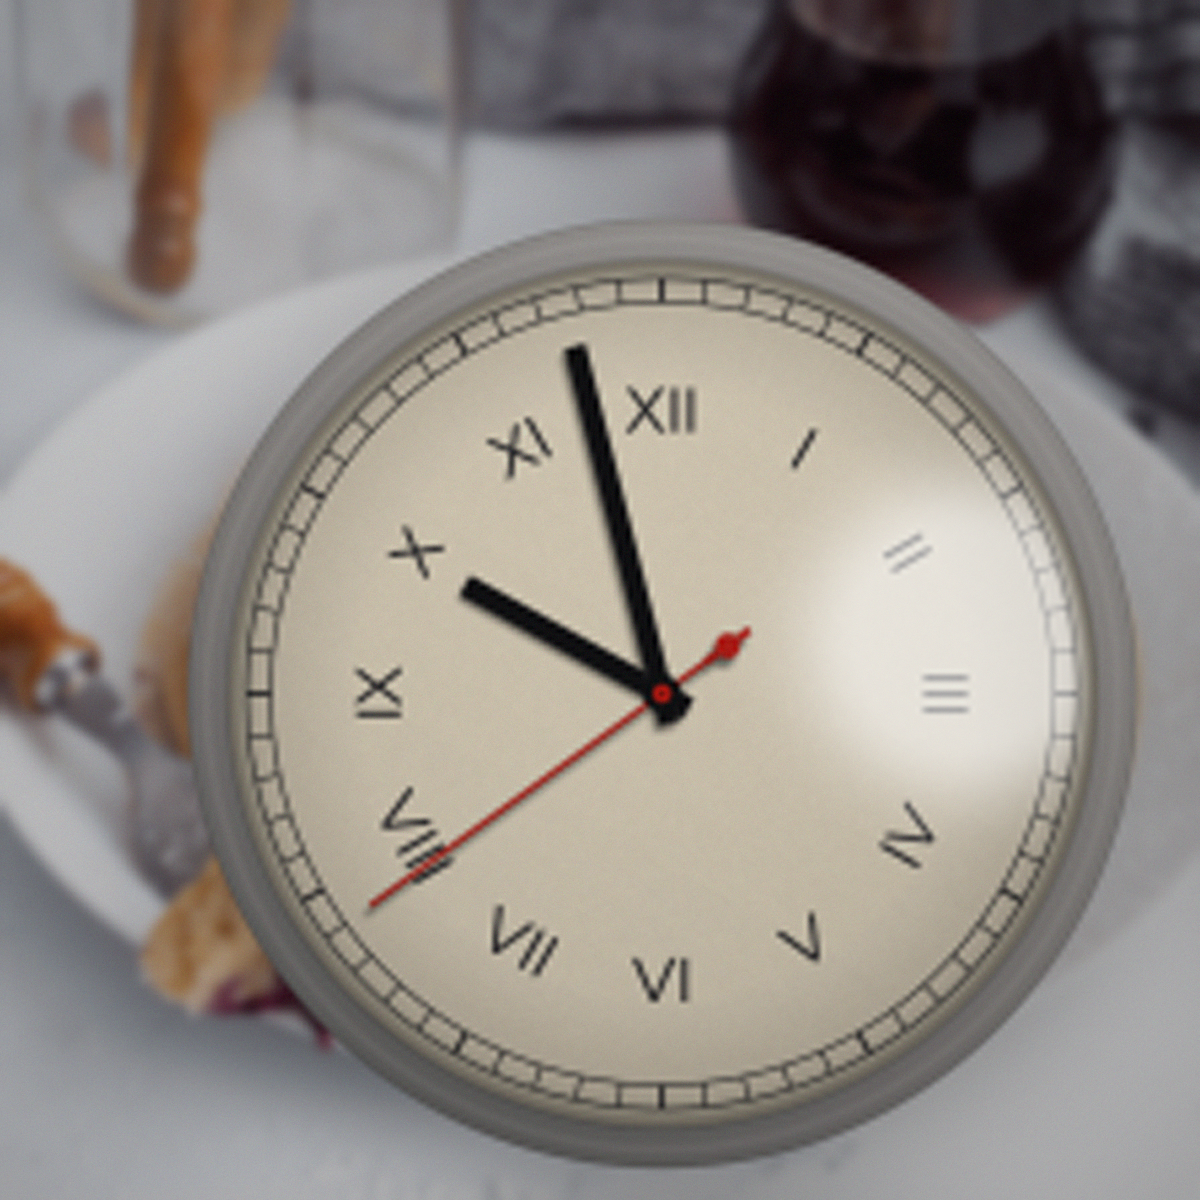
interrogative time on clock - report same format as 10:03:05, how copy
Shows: 9:57:39
